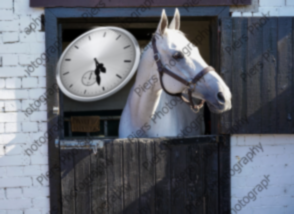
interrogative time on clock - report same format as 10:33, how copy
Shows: 4:26
